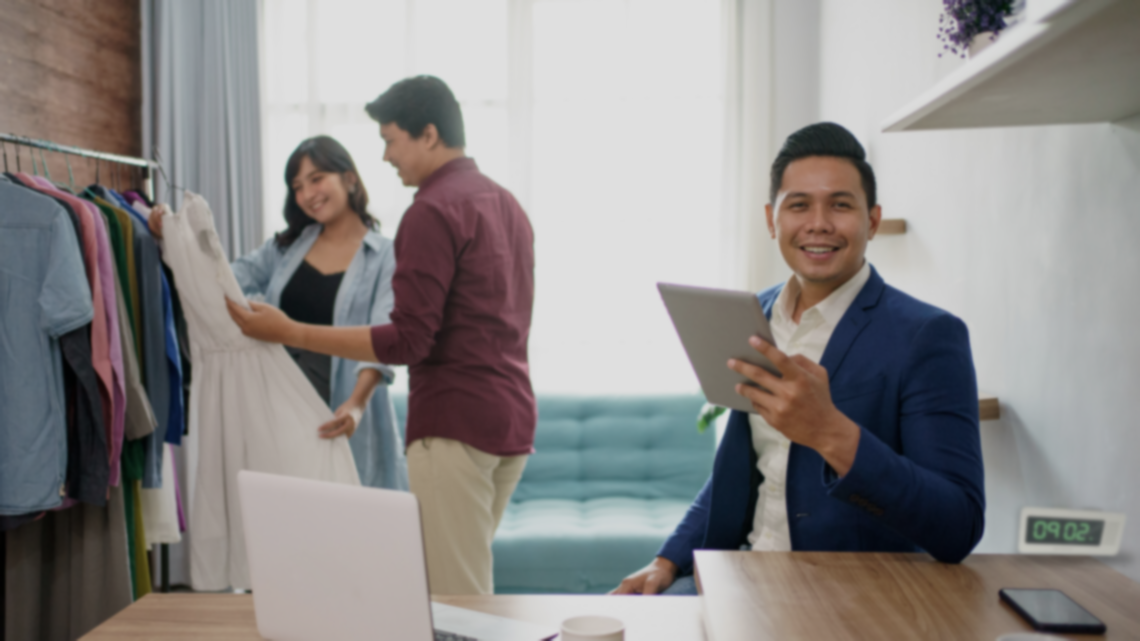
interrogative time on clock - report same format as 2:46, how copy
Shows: 9:02
